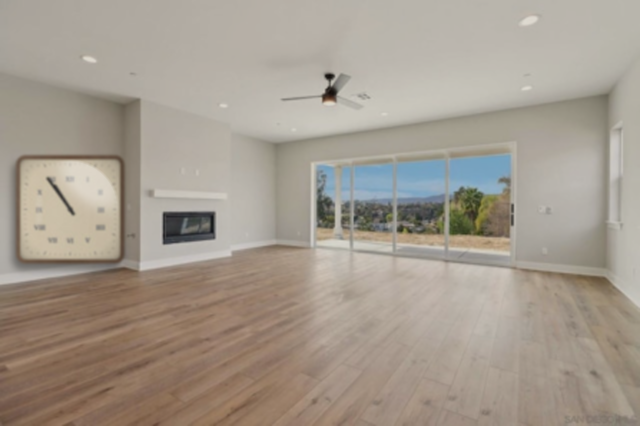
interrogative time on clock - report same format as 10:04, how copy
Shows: 10:54
